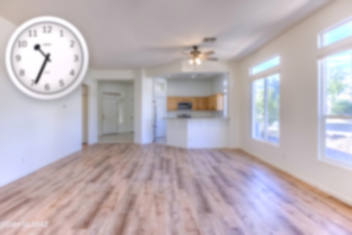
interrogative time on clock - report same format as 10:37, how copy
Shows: 10:34
